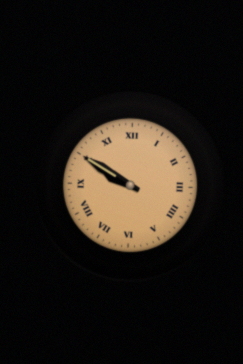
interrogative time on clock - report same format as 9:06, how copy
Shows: 9:50
